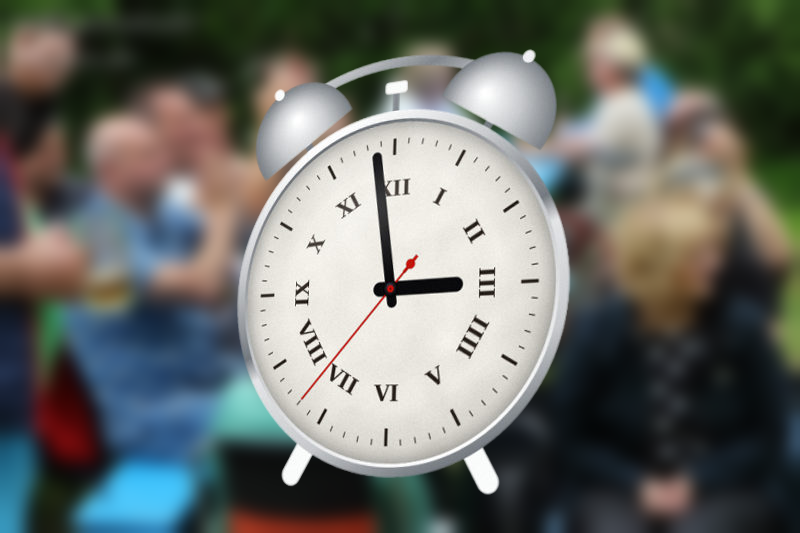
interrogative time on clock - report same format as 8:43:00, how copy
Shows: 2:58:37
